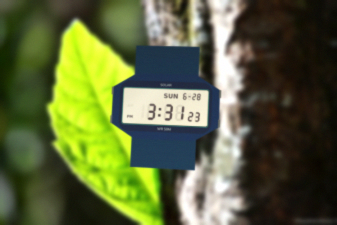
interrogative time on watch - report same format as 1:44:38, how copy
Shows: 3:31:23
